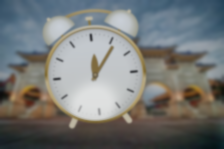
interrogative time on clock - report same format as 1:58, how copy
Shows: 12:06
